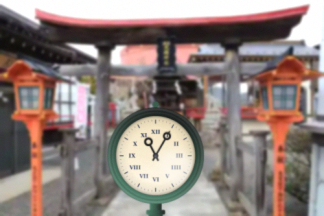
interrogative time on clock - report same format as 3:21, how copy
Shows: 11:05
